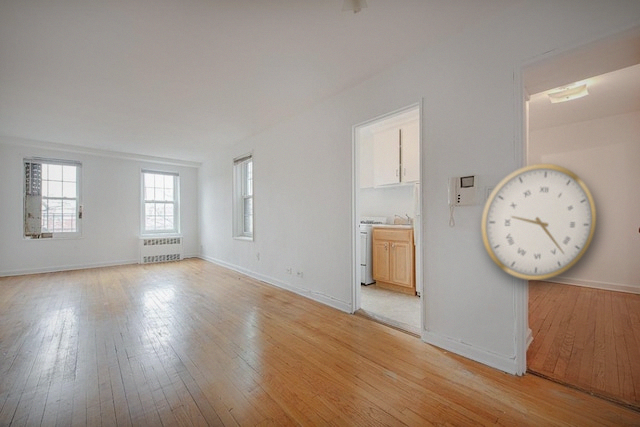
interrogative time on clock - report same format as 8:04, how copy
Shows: 9:23
